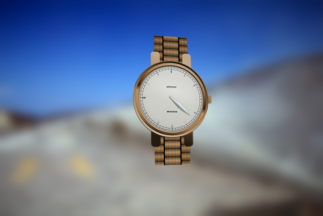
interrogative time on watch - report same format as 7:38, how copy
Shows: 4:22
